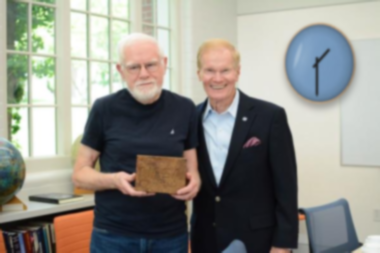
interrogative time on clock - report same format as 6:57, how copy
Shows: 1:30
